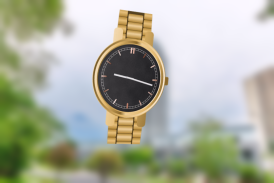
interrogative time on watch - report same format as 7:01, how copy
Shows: 9:17
